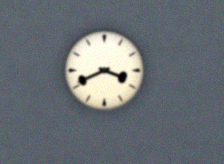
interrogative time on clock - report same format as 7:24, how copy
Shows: 3:41
